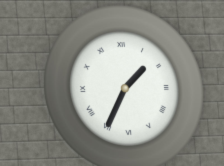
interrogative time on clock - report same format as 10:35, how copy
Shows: 1:35
